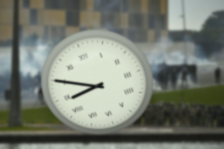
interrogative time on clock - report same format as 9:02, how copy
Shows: 8:50
